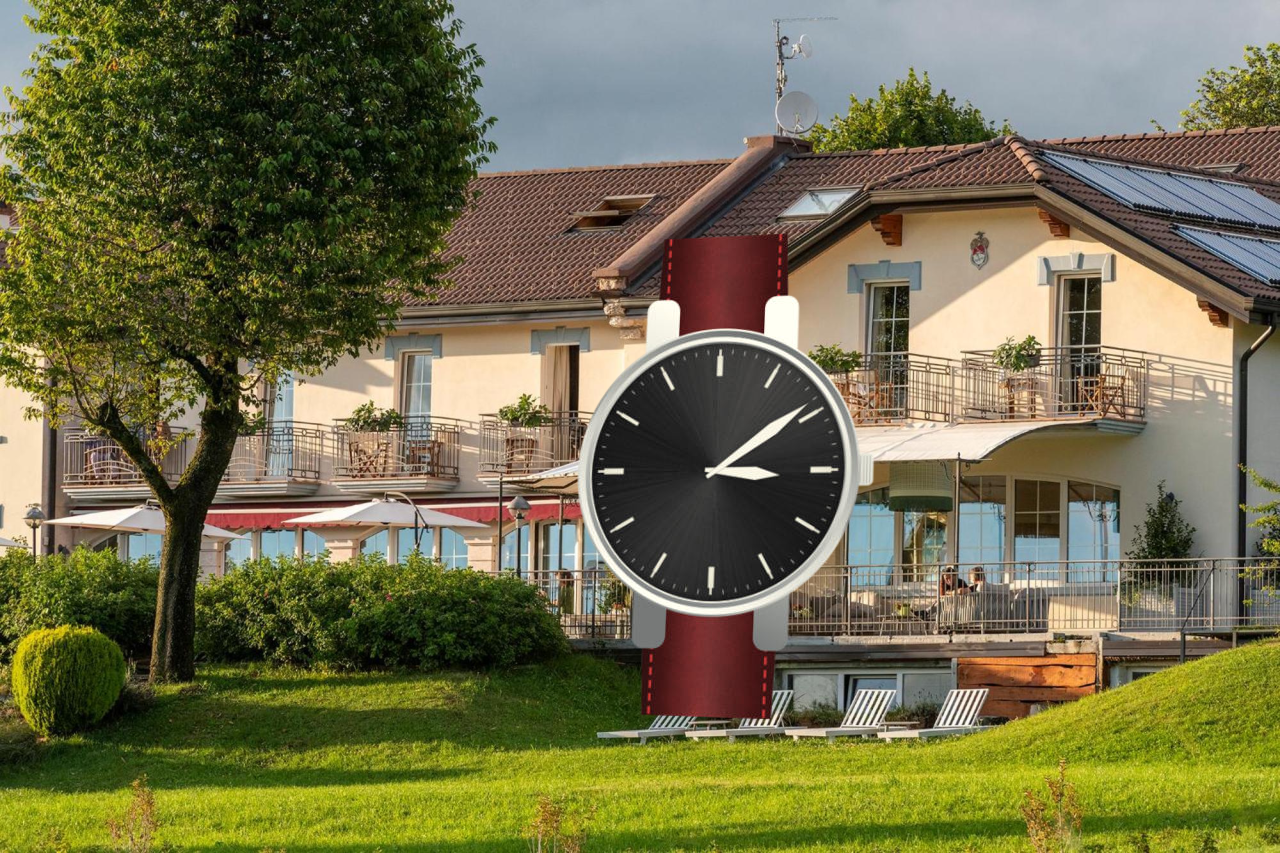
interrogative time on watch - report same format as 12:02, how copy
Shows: 3:09
